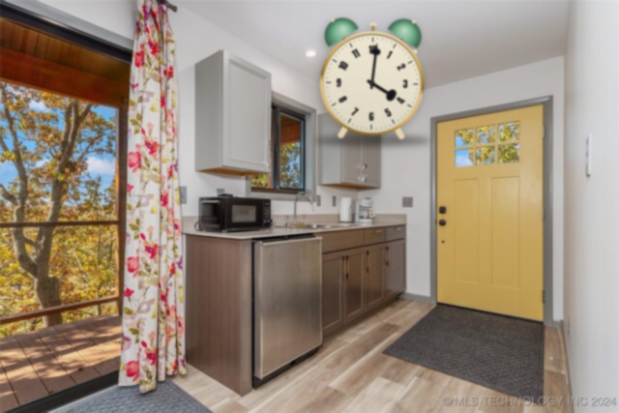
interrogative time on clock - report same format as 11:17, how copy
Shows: 4:01
